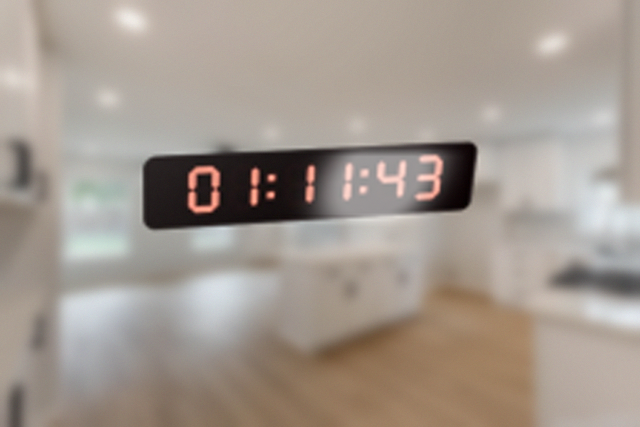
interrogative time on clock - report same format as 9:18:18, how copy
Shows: 1:11:43
